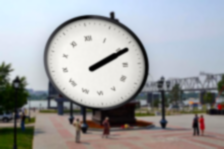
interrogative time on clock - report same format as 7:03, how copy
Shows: 2:11
